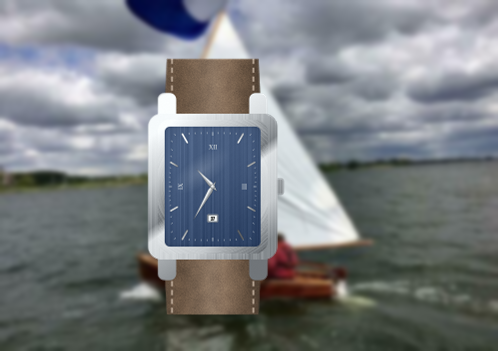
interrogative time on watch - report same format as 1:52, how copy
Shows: 10:35
